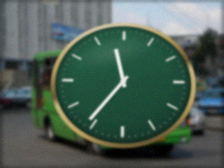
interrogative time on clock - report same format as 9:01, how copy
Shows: 11:36
